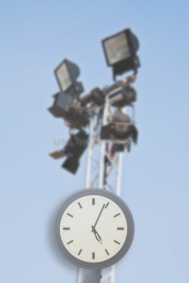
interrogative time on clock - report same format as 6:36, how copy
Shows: 5:04
